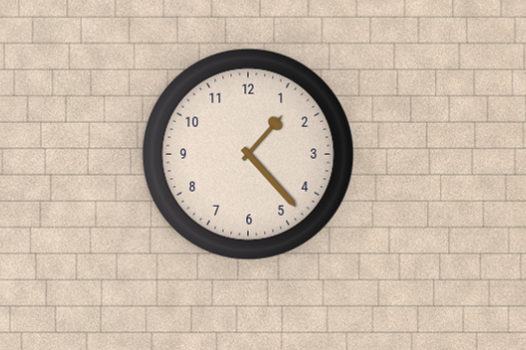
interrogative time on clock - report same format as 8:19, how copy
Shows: 1:23
